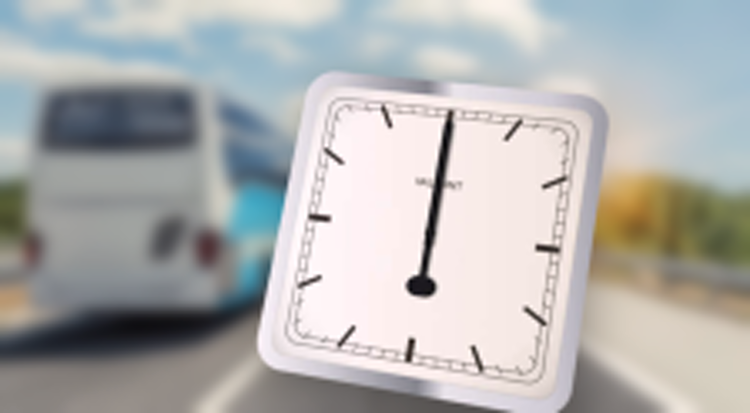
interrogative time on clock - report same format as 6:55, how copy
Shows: 6:00
